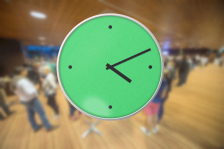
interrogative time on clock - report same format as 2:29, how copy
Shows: 4:11
